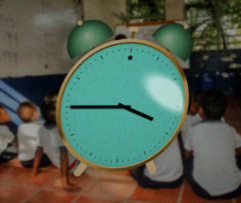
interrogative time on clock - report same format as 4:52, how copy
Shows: 3:45
